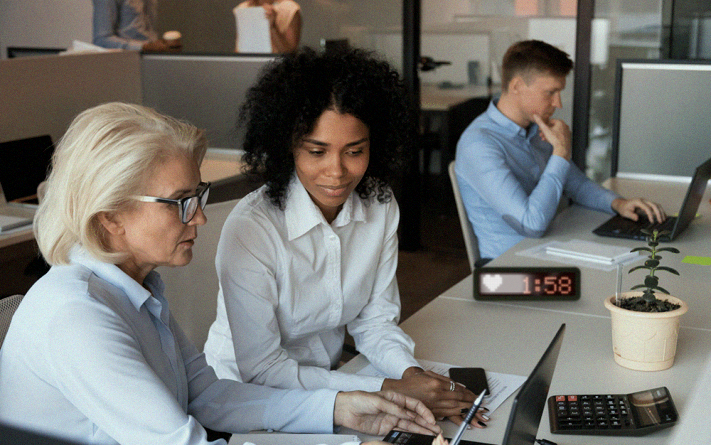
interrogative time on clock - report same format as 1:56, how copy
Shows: 1:58
